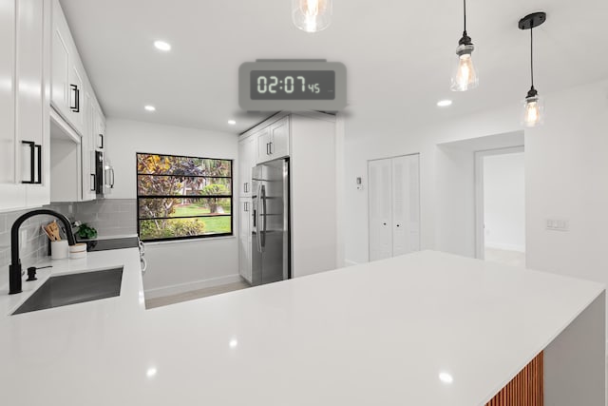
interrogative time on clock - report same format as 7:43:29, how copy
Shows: 2:07:45
